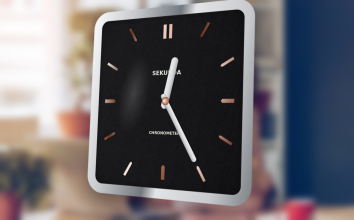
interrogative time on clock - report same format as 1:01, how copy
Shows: 12:25
